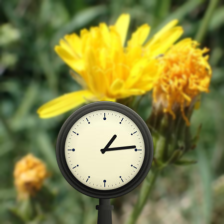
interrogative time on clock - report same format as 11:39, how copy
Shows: 1:14
